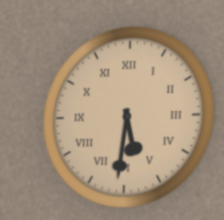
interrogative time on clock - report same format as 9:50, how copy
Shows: 5:31
